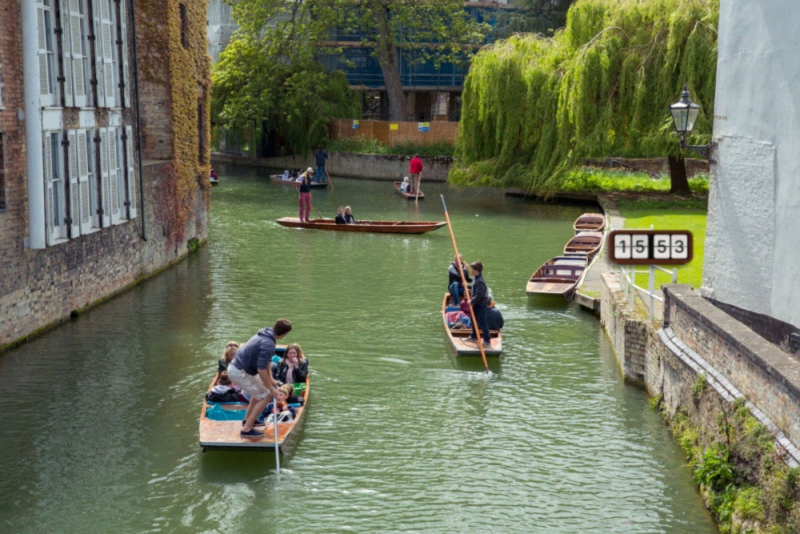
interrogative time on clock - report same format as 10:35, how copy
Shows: 15:53
